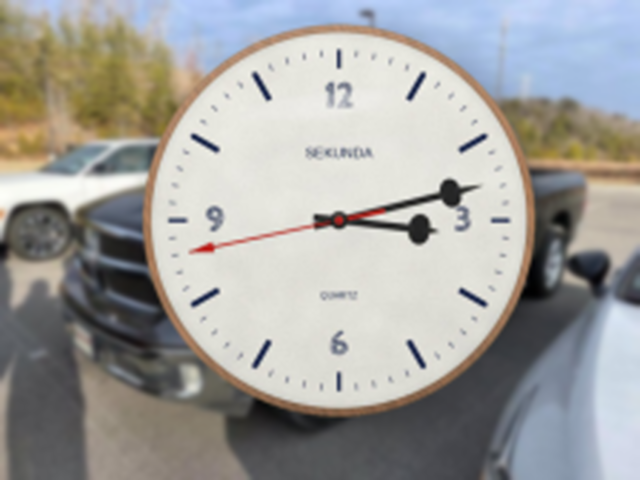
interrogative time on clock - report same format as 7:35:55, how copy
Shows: 3:12:43
